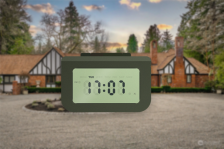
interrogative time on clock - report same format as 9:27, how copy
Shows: 17:07
